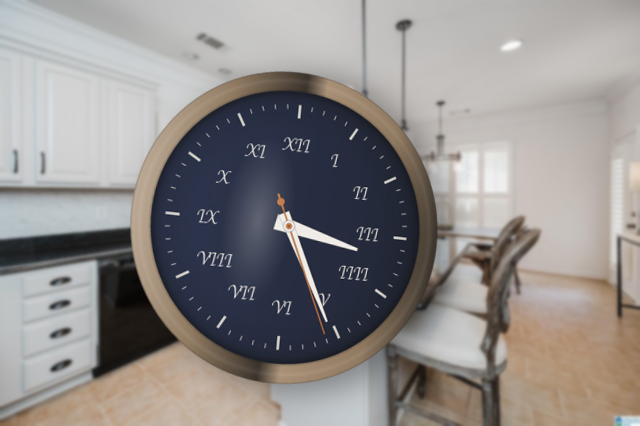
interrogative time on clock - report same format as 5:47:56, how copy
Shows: 3:25:26
